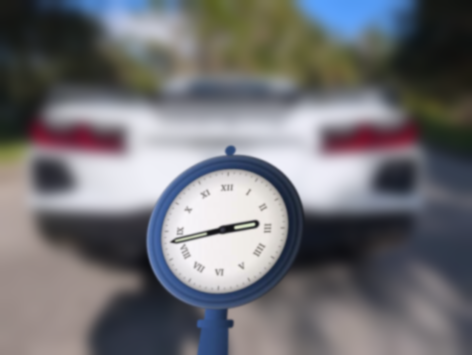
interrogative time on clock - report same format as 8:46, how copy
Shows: 2:43
